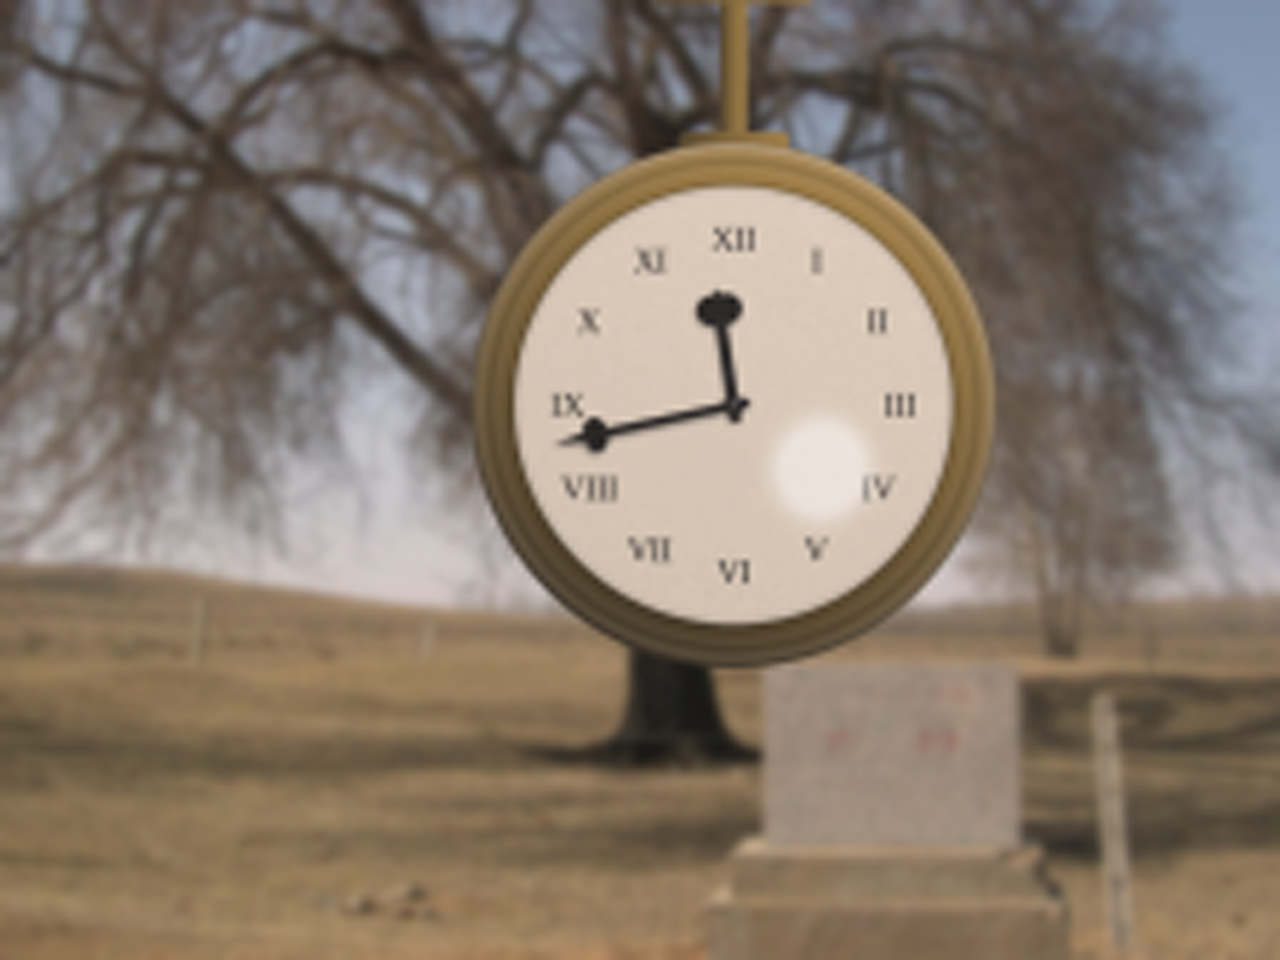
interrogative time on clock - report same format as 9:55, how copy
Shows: 11:43
